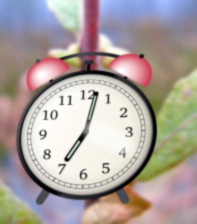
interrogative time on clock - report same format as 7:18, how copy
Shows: 7:02
